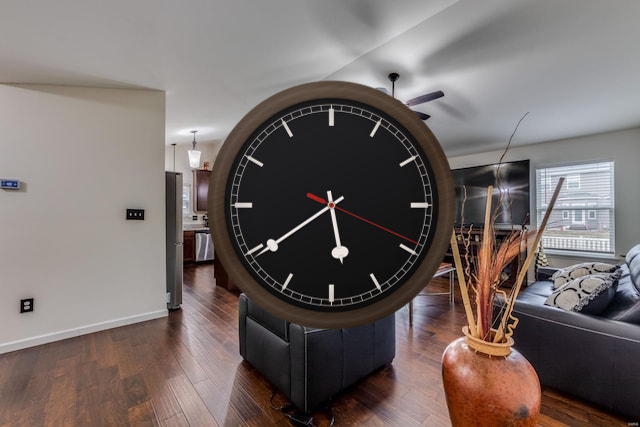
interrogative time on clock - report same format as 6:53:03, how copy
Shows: 5:39:19
